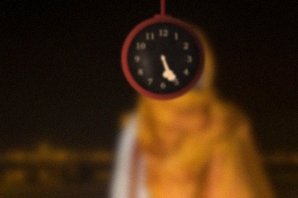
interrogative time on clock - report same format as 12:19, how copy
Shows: 5:26
